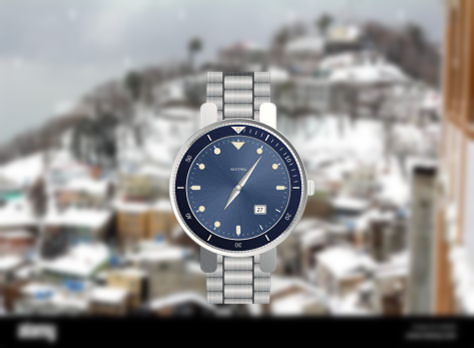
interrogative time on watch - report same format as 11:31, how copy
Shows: 7:06
